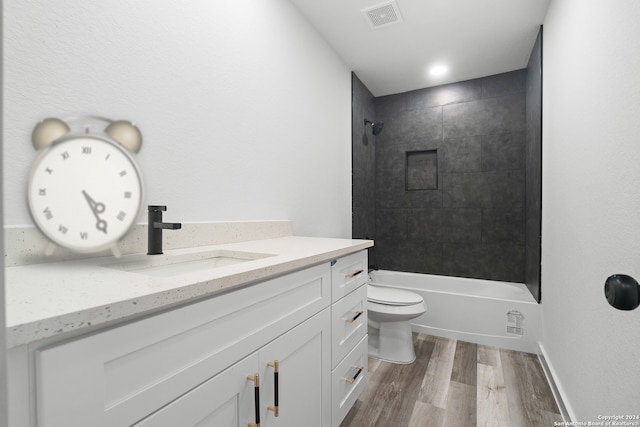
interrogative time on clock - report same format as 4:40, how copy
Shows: 4:25
